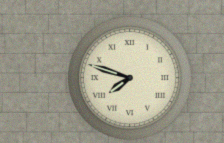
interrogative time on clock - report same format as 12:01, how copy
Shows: 7:48
